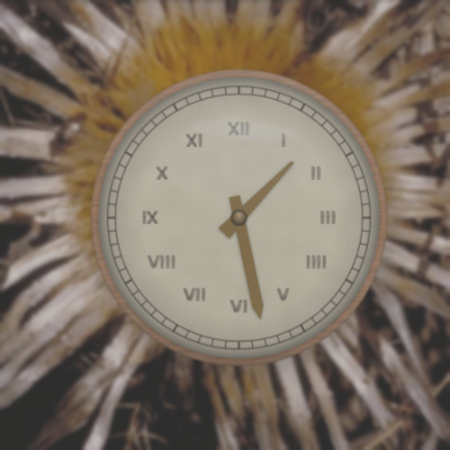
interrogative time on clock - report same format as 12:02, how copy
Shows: 1:28
